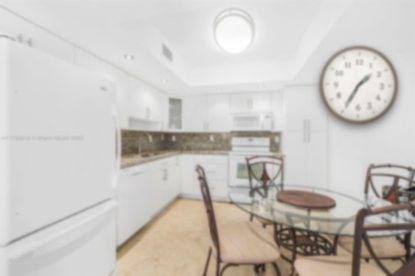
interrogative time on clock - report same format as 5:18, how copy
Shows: 1:35
